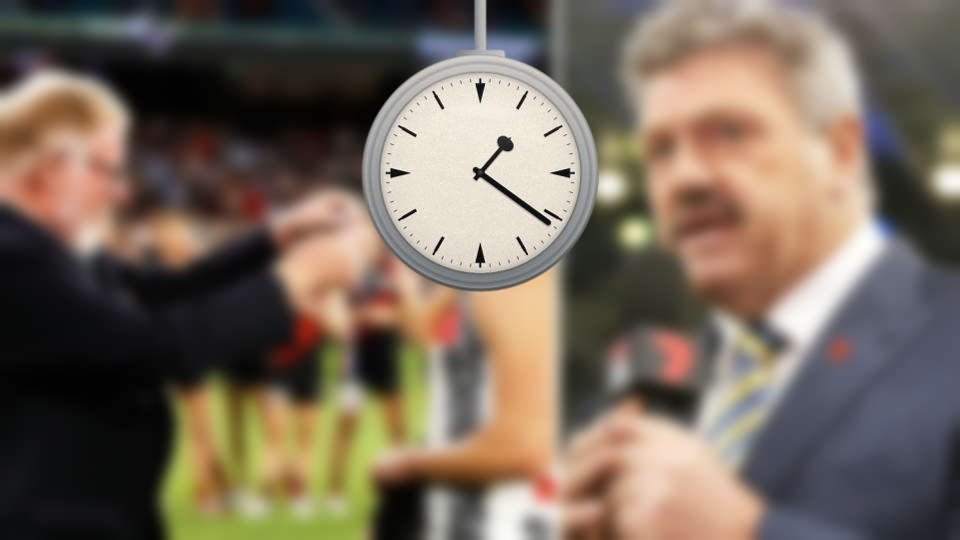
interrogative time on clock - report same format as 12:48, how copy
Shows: 1:21
